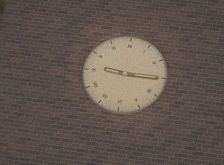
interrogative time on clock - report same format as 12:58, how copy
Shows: 9:15
